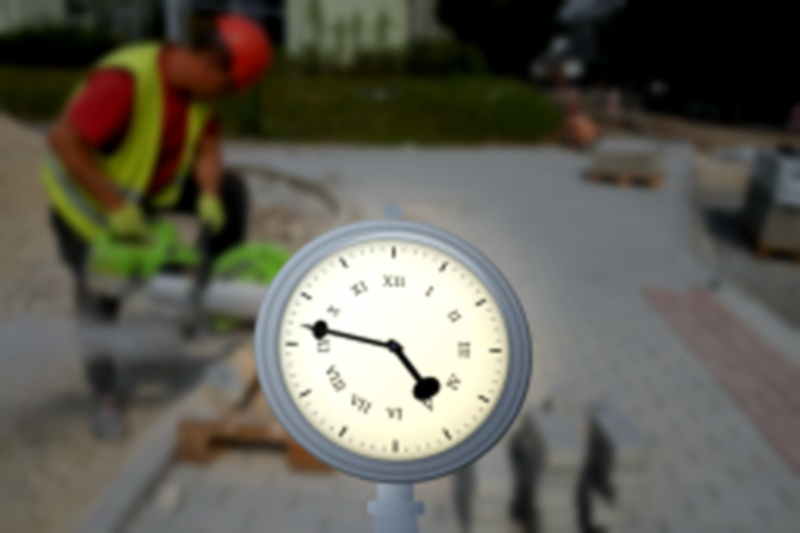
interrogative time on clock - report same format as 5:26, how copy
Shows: 4:47
